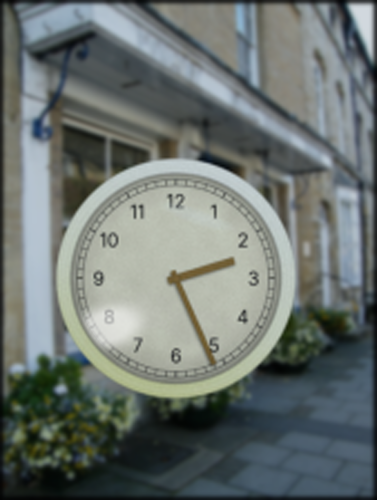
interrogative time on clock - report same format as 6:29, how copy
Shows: 2:26
